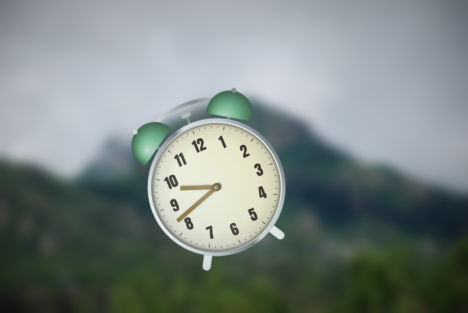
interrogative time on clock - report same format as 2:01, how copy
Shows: 9:42
